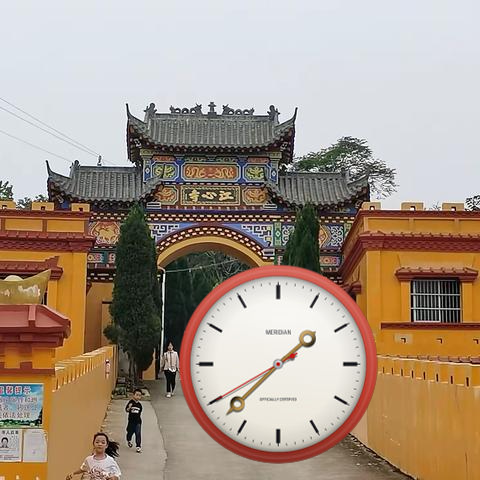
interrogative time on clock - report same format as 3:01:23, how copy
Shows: 1:37:40
